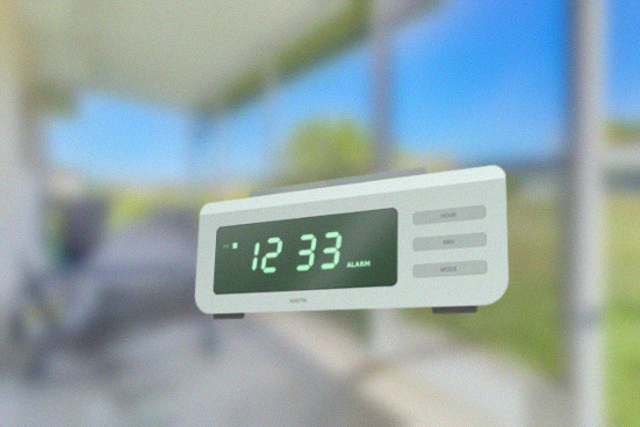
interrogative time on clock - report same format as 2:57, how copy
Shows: 12:33
